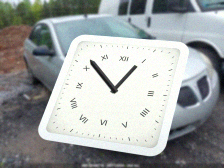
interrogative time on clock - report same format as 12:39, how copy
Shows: 12:52
